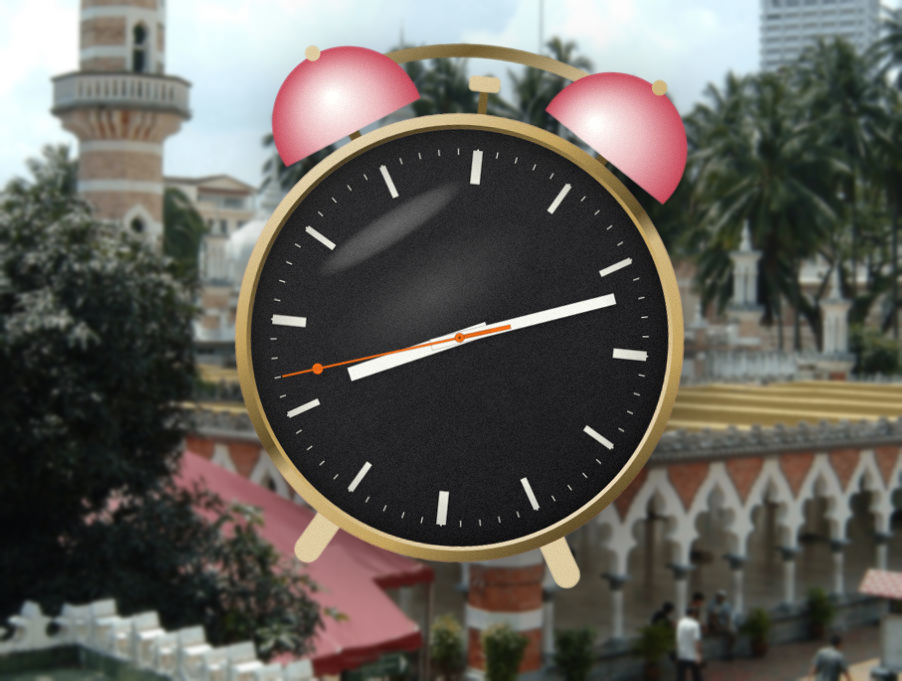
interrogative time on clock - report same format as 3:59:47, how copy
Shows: 8:11:42
